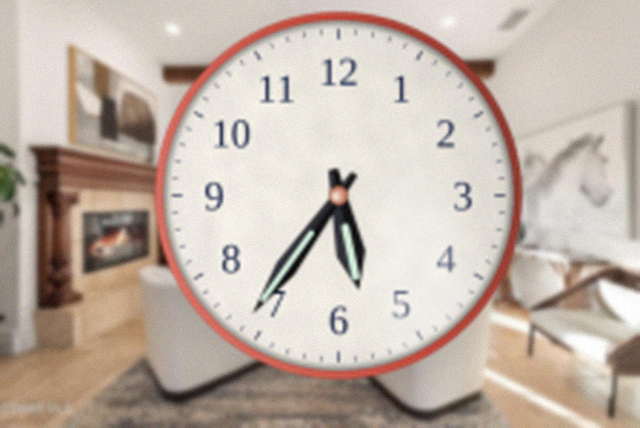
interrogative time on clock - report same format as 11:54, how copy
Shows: 5:36
